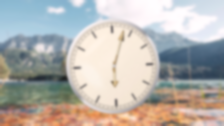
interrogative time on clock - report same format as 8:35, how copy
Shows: 6:03
